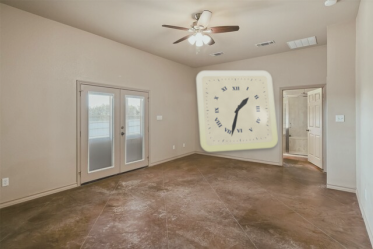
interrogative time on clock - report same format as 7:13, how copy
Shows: 1:33
